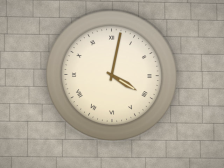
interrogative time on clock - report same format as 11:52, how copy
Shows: 4:02
